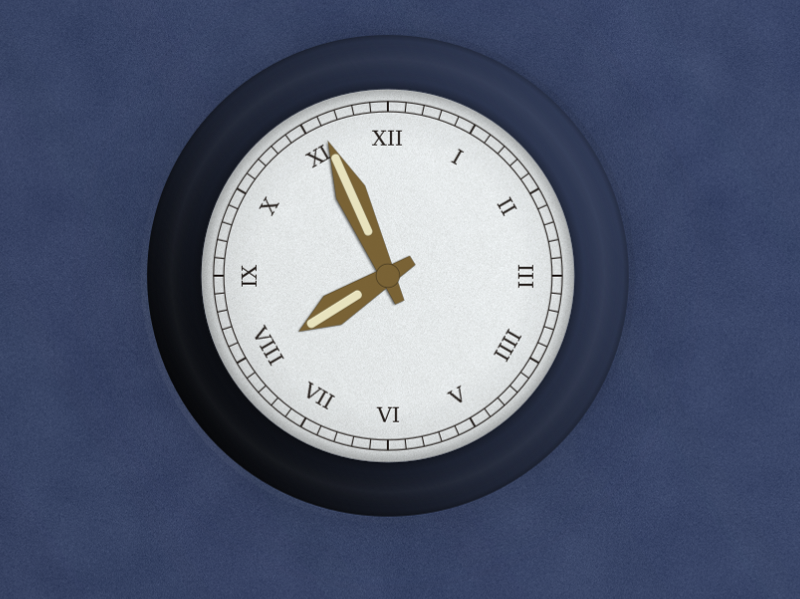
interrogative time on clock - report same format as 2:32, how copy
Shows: 7:56
